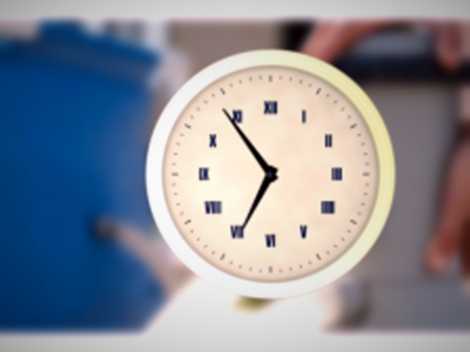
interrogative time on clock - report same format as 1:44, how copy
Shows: 6:54
